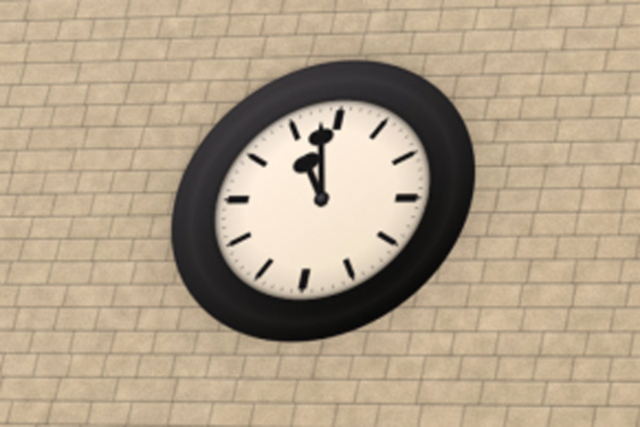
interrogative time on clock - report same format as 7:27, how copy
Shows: 10:58
